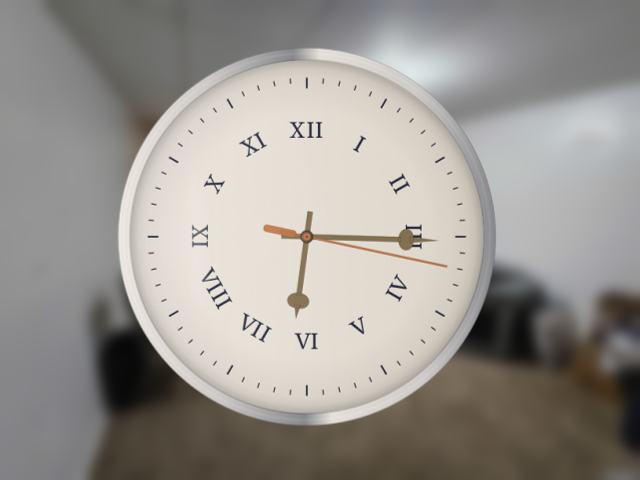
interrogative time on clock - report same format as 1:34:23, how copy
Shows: 6:15:17
